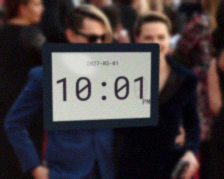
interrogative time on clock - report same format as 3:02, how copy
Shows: 10:01
